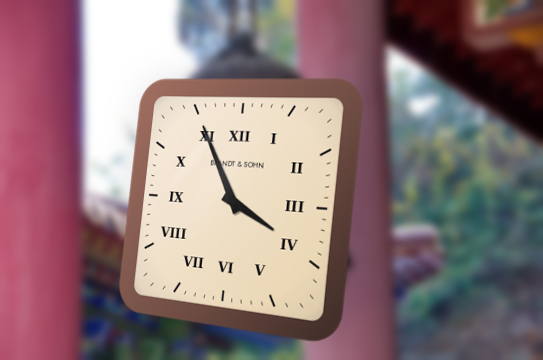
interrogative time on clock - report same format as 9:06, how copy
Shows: 3:55
